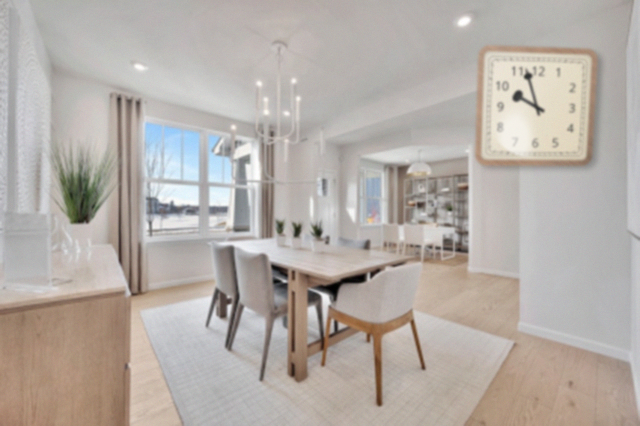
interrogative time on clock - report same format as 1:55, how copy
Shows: 9:57
